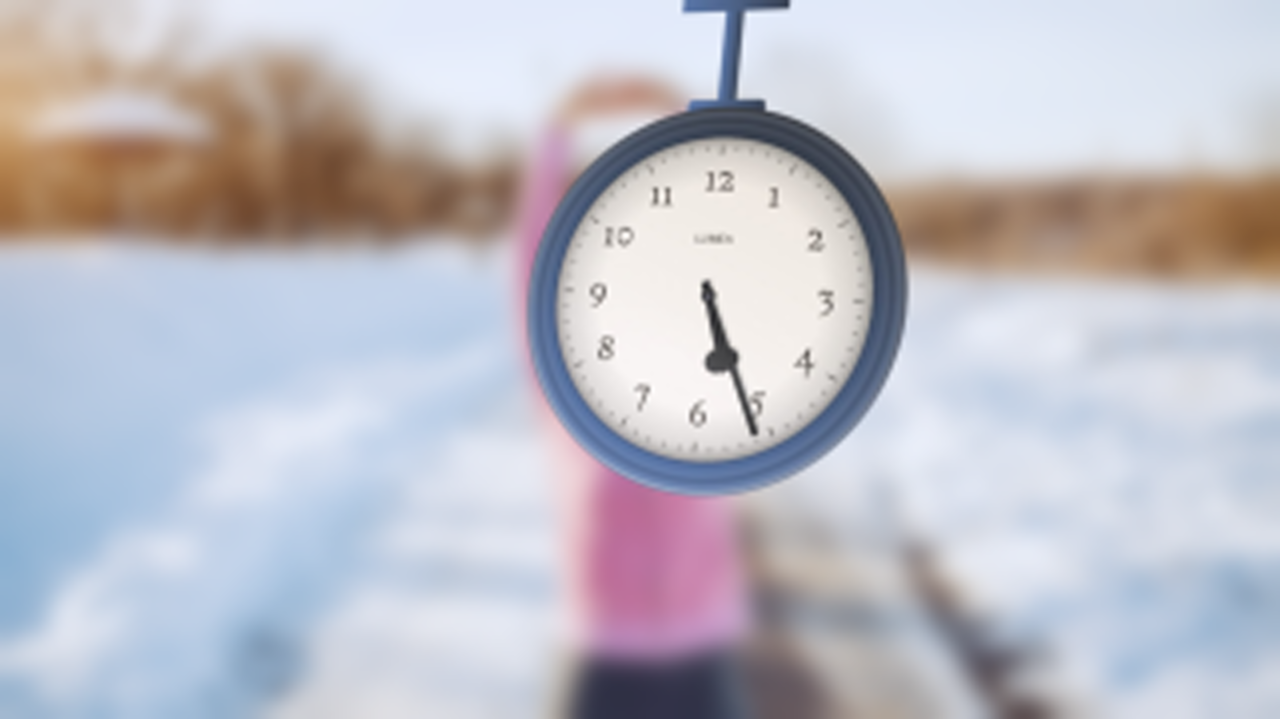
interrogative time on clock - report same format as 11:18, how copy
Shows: 5:26
